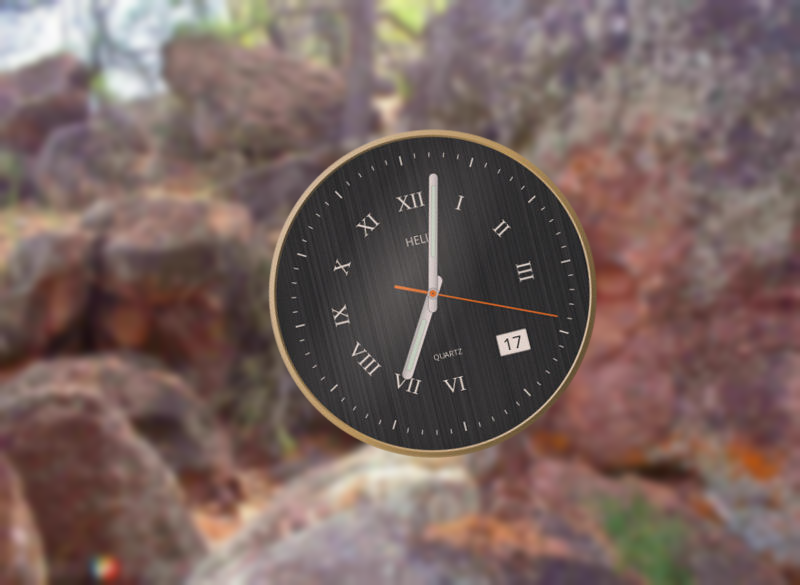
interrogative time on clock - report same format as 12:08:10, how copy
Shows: 7:02:19
